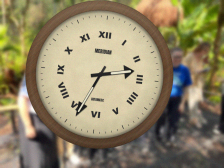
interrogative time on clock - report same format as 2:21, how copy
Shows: 2:34
